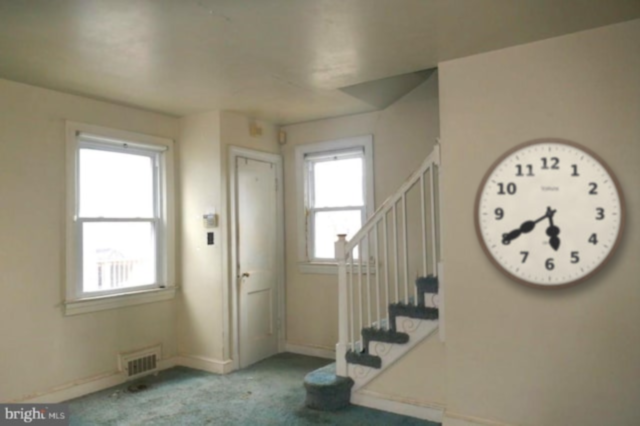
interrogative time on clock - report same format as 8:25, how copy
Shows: 5:40
